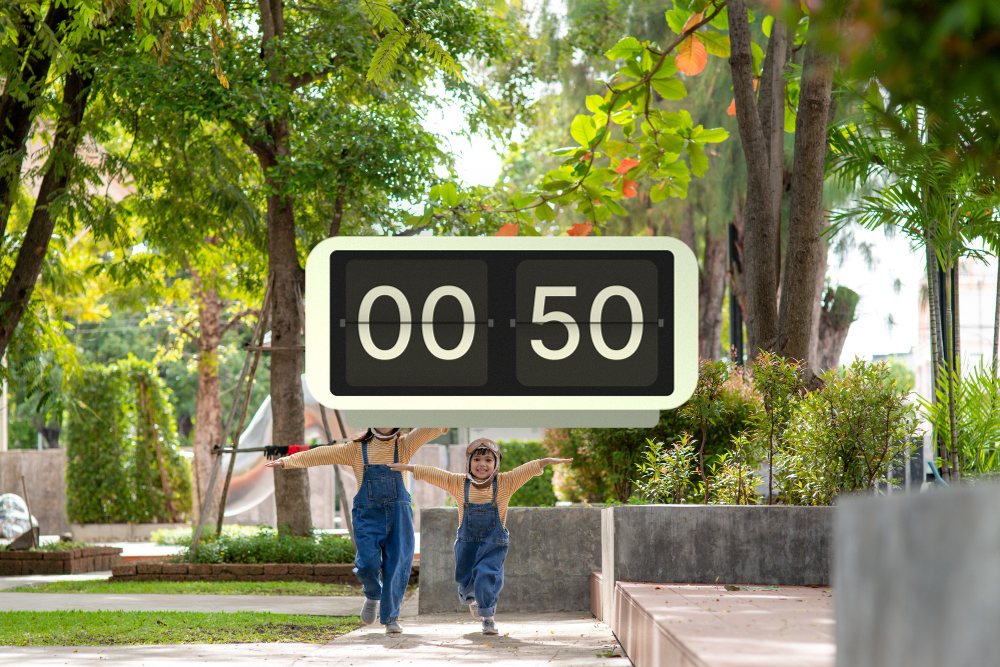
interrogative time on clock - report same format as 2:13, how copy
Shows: 0:50
